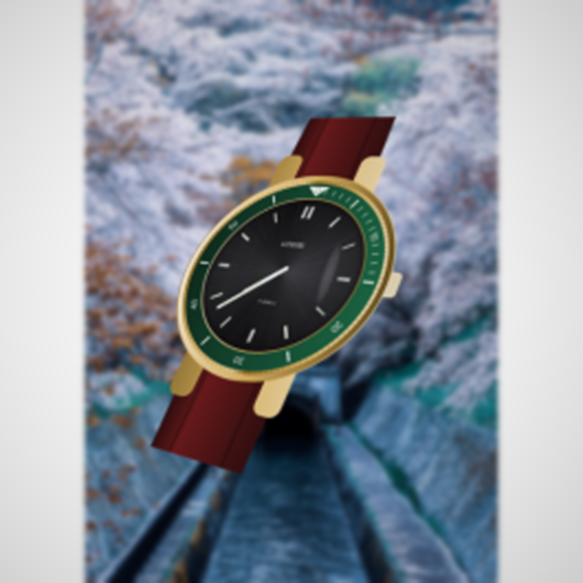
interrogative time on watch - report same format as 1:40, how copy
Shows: 7:38
